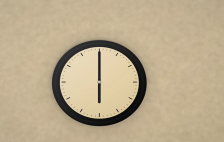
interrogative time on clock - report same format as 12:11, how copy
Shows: 6:00
